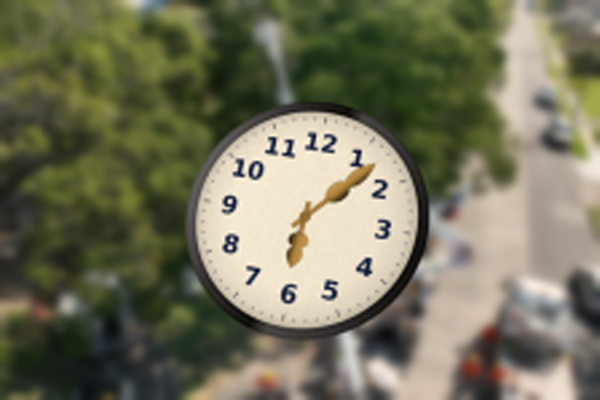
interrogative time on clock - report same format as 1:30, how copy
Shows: 6:07
